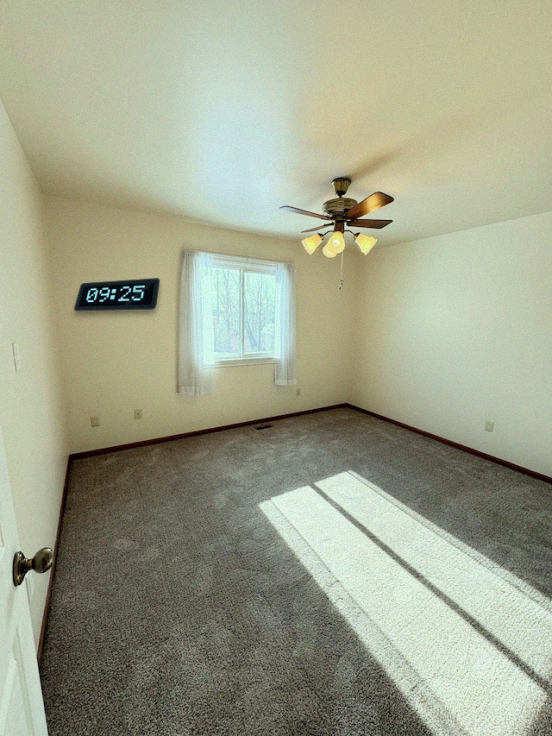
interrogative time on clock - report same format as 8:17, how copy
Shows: 9:25
